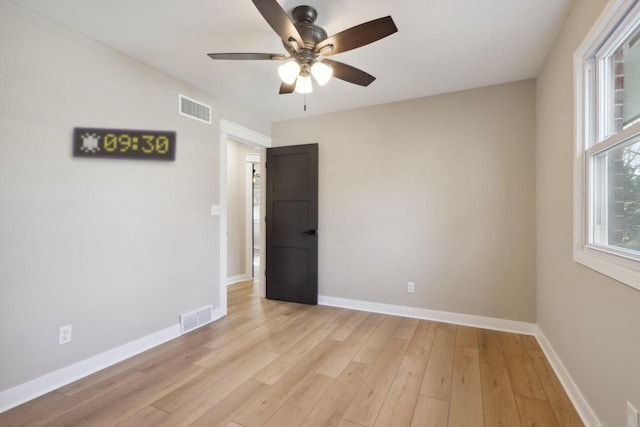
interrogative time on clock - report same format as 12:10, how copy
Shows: 9:30
